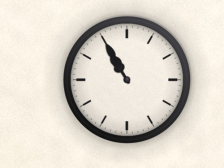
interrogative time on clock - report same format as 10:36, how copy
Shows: 10:55
